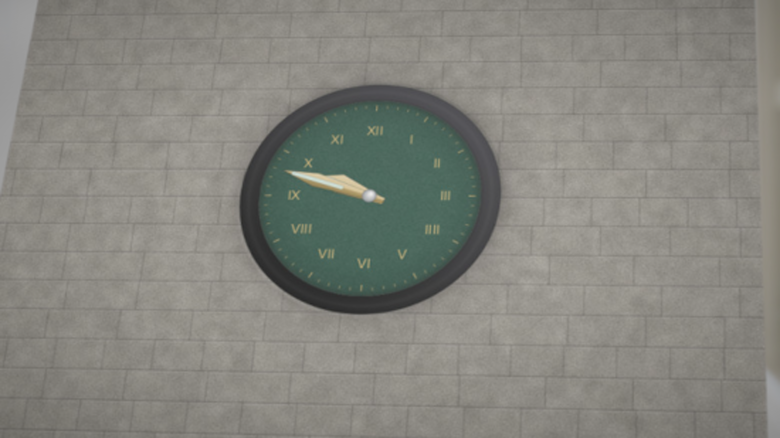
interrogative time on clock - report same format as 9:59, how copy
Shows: 9:48
